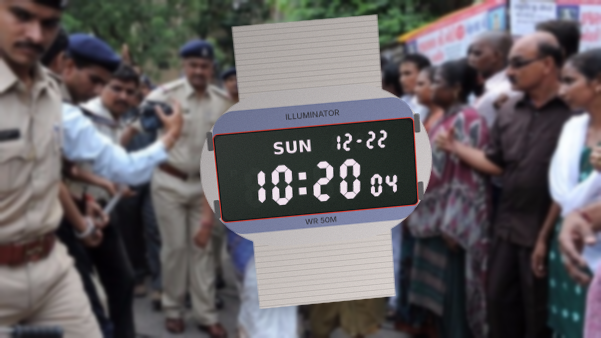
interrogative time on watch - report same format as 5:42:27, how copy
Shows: 10:20:04
